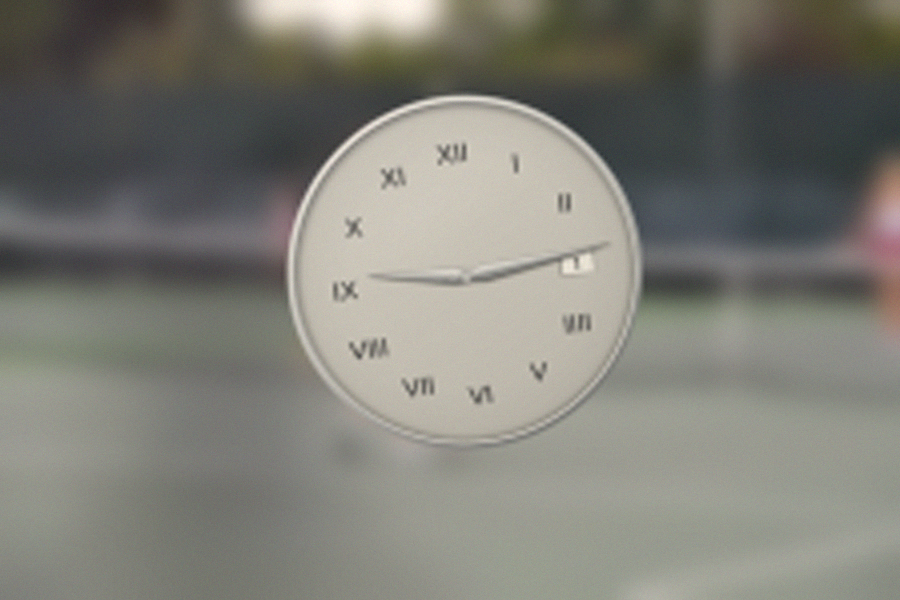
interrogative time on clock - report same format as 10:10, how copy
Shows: 9:14
